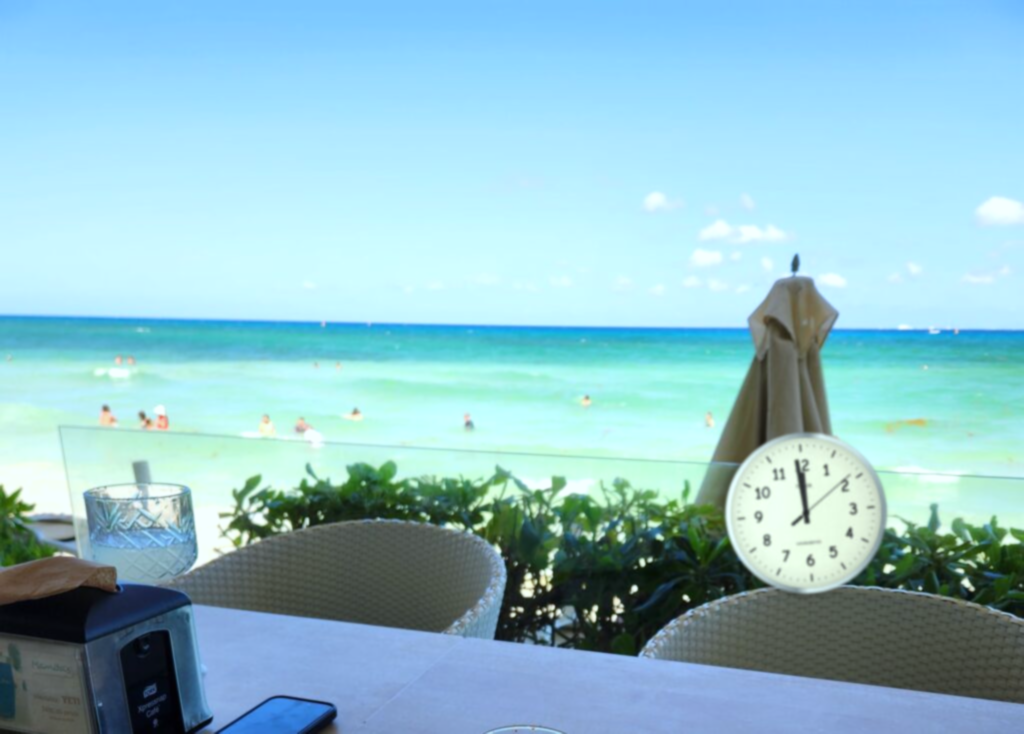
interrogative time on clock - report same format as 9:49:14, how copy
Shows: 11:59:09
